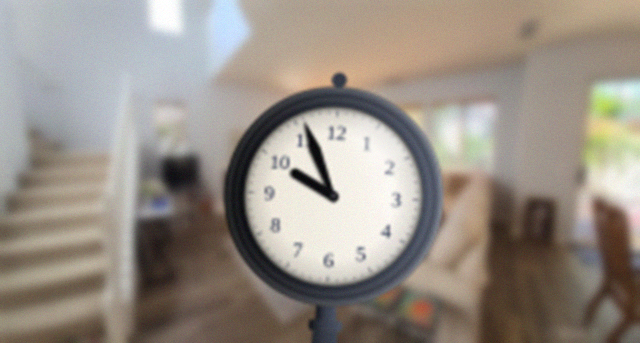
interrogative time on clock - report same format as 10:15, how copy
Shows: 9:56
